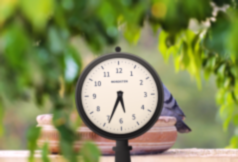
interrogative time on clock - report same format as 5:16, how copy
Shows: 5:34
